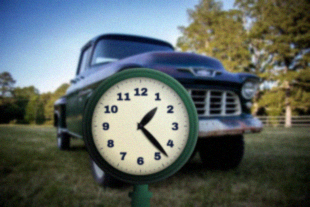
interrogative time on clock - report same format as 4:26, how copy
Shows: 1:23
